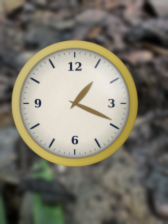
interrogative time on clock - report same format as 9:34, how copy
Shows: 1:19
